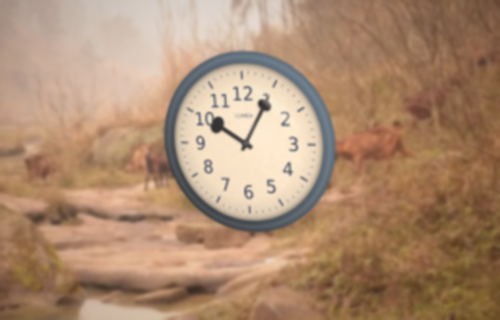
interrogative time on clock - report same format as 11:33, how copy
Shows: 10:05
